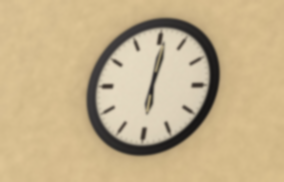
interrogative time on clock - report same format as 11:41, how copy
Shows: 6:01
